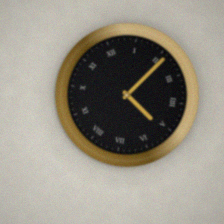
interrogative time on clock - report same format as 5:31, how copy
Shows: 5:11
